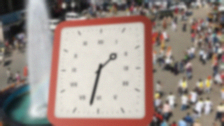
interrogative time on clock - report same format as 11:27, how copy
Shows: 1:32
